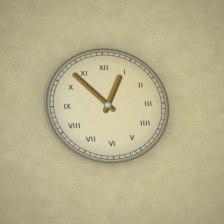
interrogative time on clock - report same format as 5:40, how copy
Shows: 12:53
